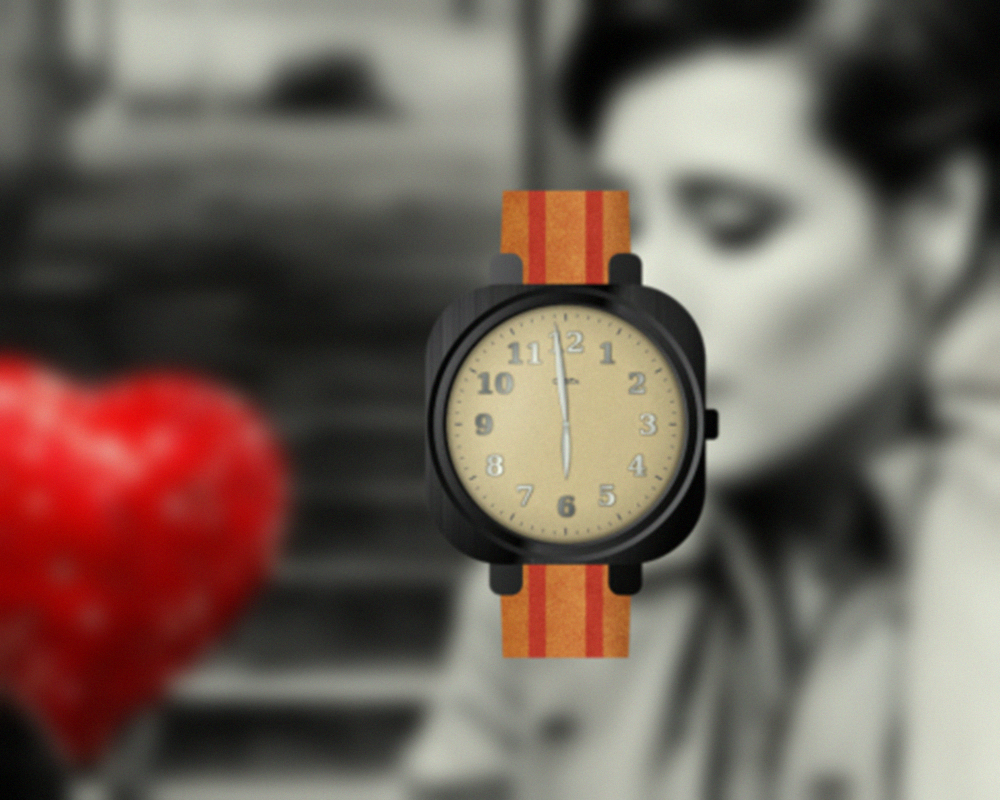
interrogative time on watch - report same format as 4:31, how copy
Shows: 5:59
